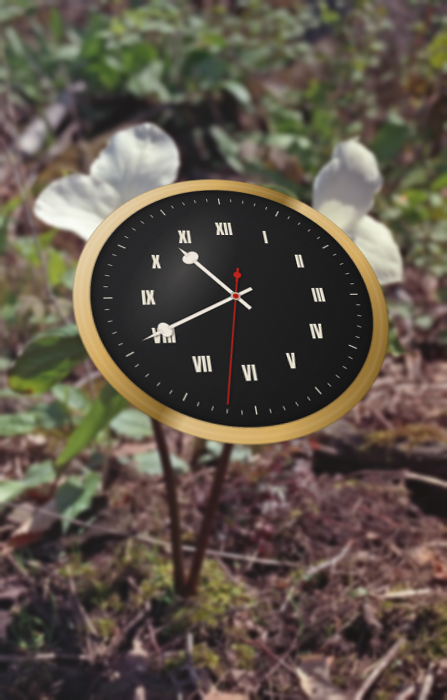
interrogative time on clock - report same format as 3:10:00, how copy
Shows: 10:40:32
